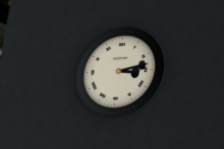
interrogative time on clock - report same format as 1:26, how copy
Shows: 3:13
